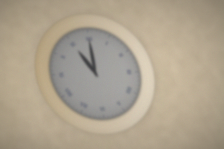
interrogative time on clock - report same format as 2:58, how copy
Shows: 11:00
